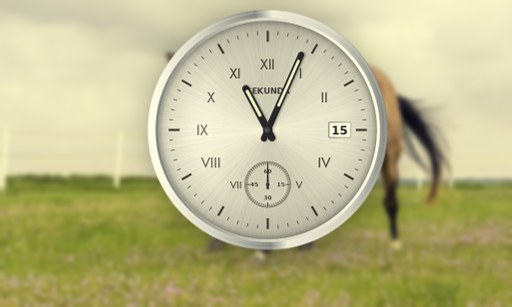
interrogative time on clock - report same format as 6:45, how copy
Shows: 11:04
